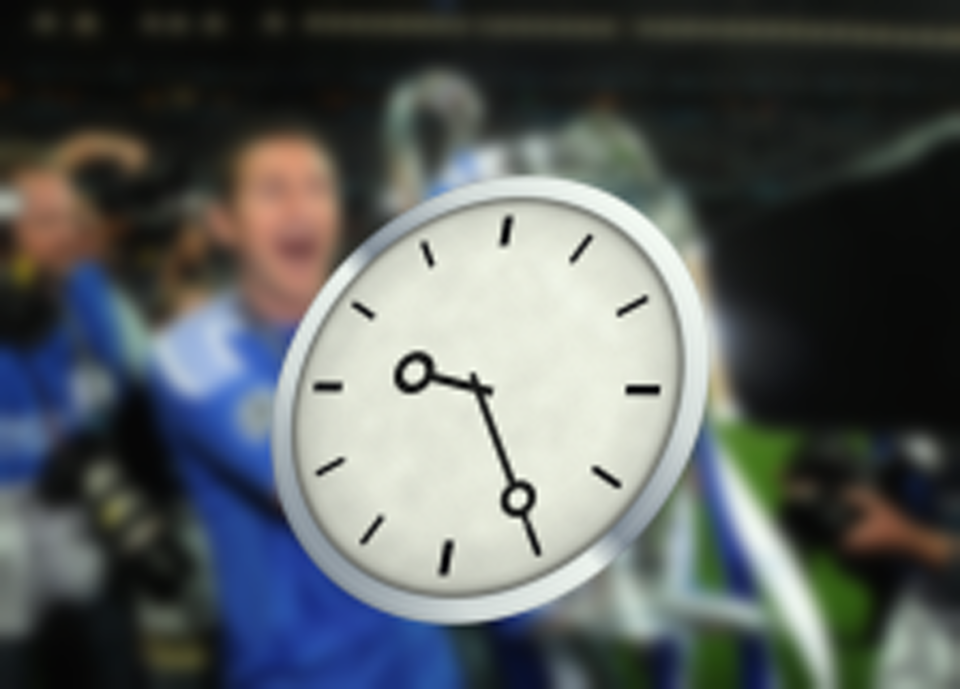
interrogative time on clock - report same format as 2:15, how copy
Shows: 9:25
